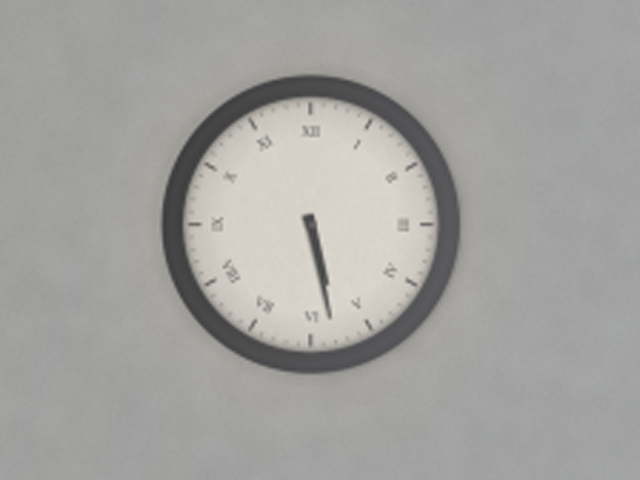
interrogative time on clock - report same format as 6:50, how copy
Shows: 5:28
